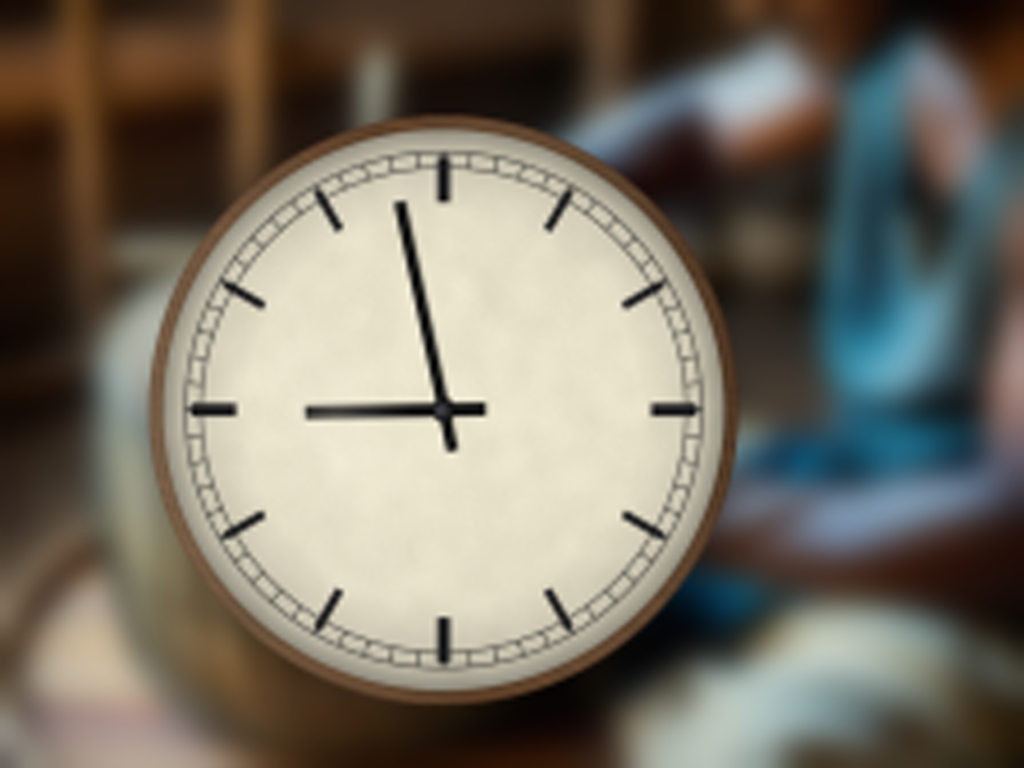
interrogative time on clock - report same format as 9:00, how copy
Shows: 8:58
